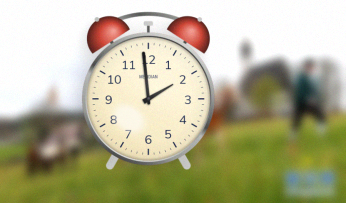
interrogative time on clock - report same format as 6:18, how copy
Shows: 1:59
